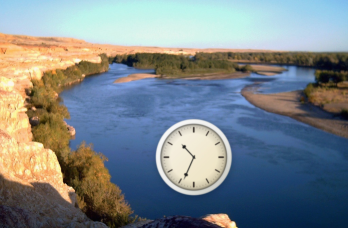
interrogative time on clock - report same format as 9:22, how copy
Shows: 10:34
